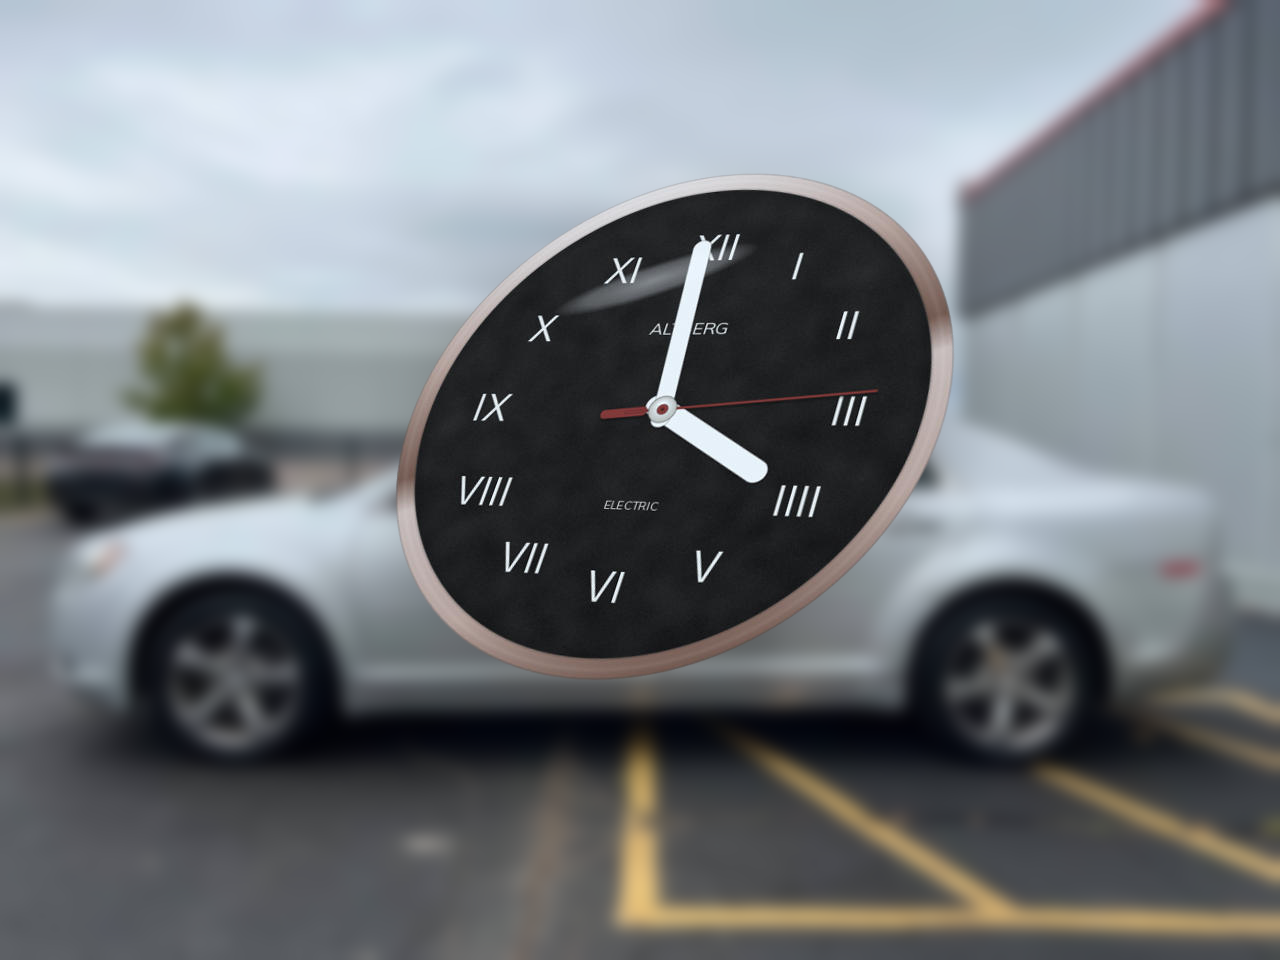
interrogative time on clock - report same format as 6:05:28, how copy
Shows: 3:59:14
